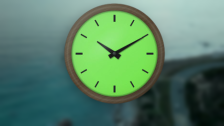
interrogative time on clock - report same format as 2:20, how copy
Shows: 10:10
